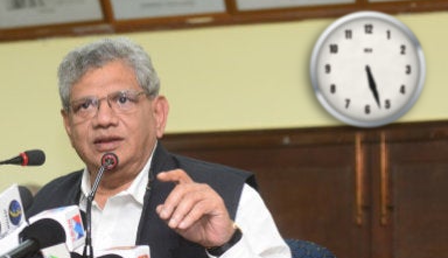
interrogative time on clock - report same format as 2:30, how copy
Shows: 5:27
